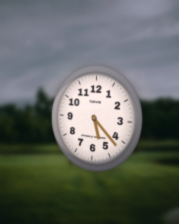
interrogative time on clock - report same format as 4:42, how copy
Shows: 5:22
